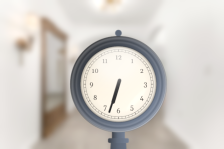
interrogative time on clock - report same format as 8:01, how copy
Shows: 6:33
